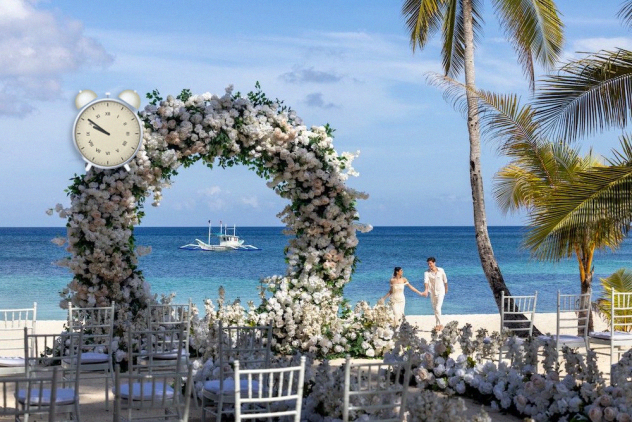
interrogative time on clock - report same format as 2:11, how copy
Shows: 9:51
